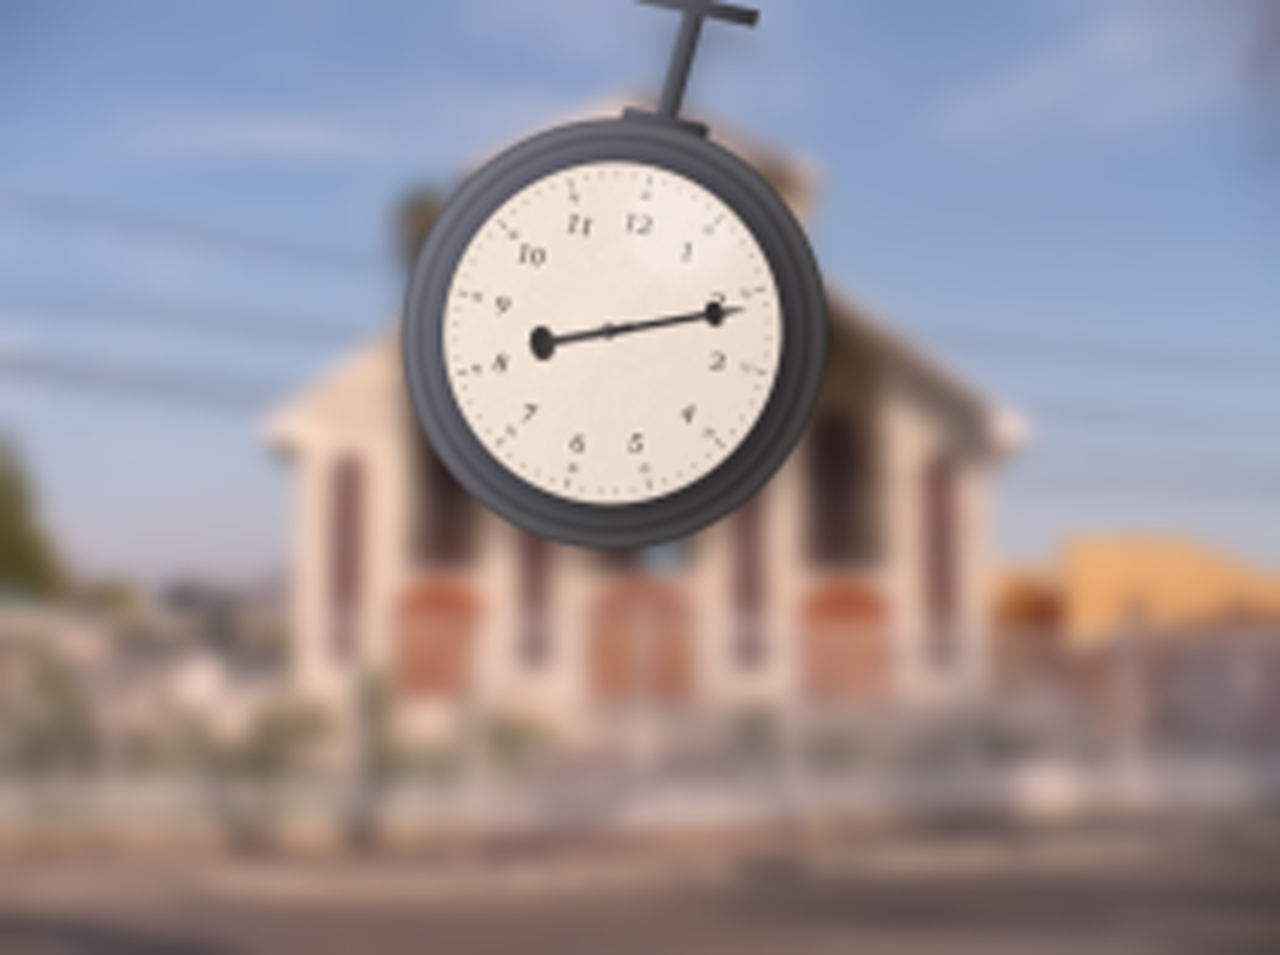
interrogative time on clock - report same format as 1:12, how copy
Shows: 8:11
